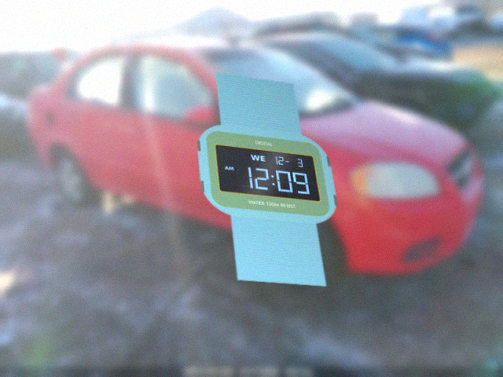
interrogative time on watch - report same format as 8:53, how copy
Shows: 12:09
